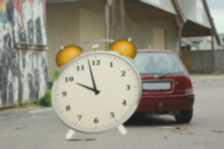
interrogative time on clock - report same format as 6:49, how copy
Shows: 9:58
